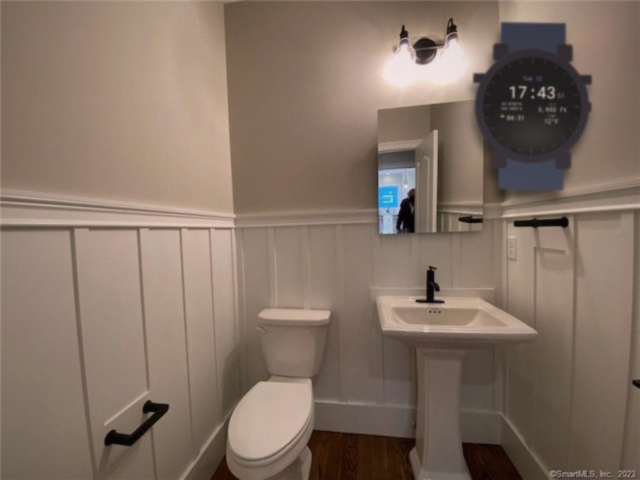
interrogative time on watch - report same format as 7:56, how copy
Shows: 17:43
